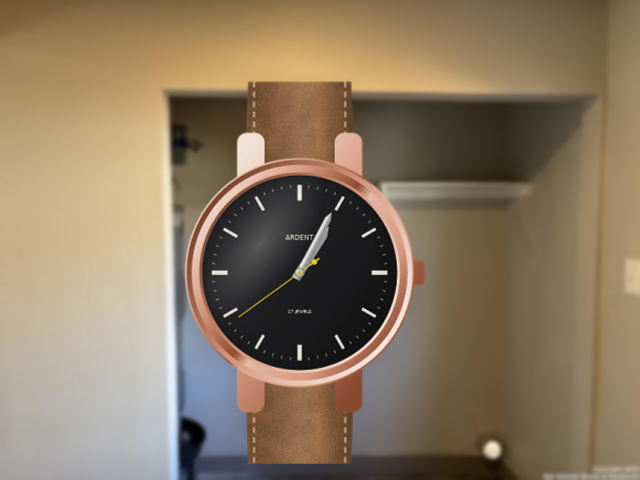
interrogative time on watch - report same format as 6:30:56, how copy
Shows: 1:04:39
